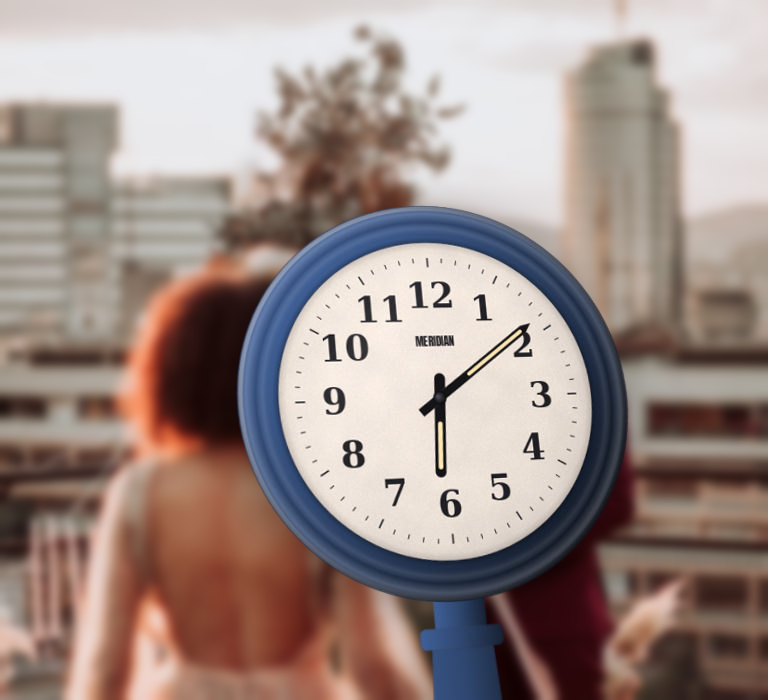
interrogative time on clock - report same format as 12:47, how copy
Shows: 6:09
